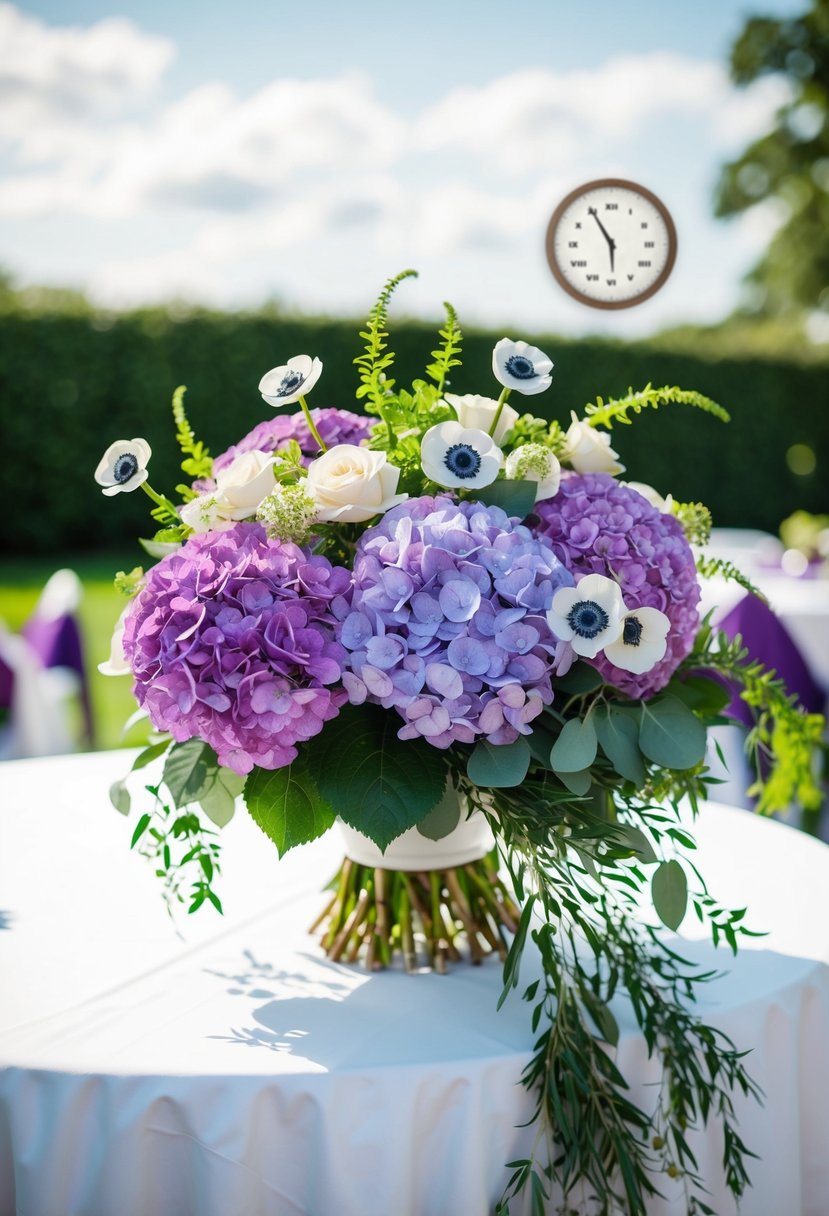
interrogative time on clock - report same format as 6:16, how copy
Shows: 5:55
